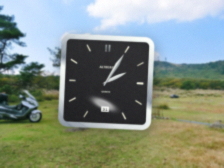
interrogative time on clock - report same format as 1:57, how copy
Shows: 2:05
